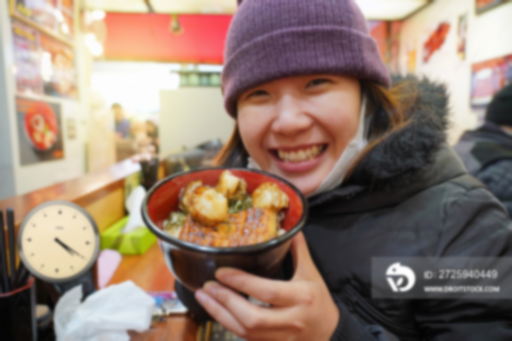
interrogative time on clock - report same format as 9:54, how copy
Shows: 4:20
